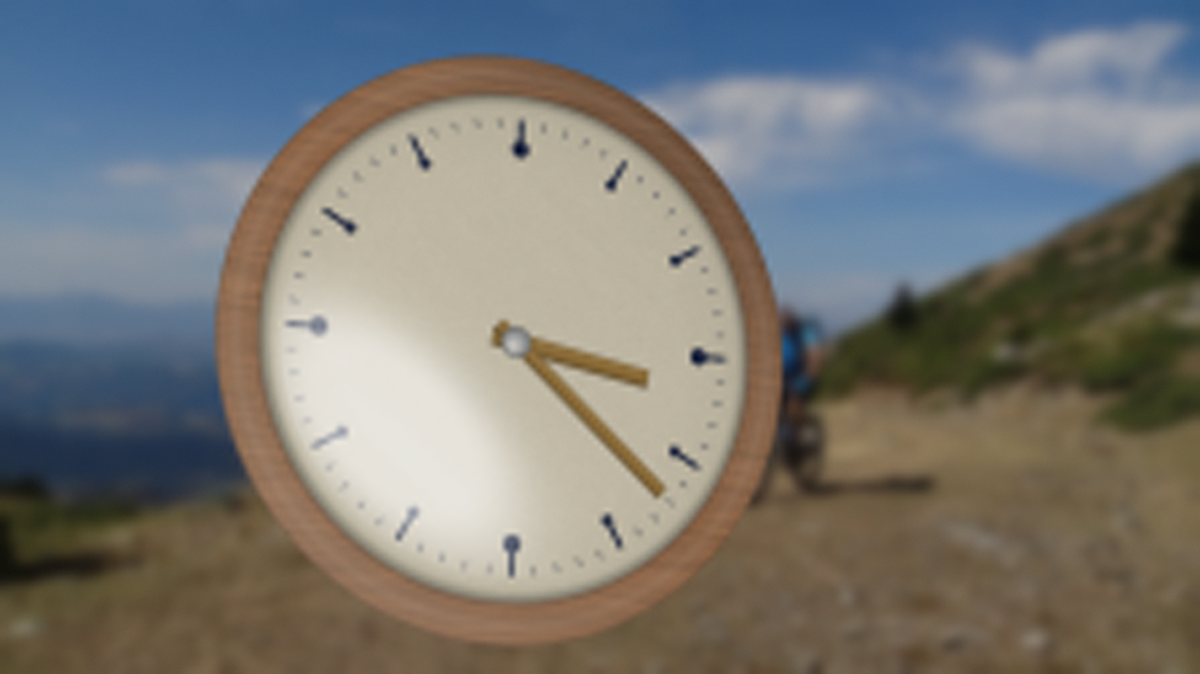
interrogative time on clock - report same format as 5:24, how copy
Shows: 3:22
